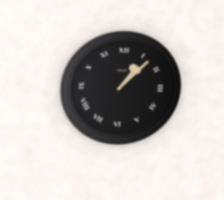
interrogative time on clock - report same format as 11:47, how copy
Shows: 1:07
